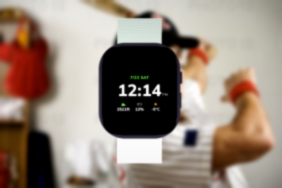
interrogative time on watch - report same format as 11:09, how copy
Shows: 12:14
